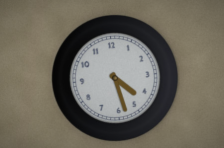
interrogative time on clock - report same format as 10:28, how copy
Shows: 4:28
